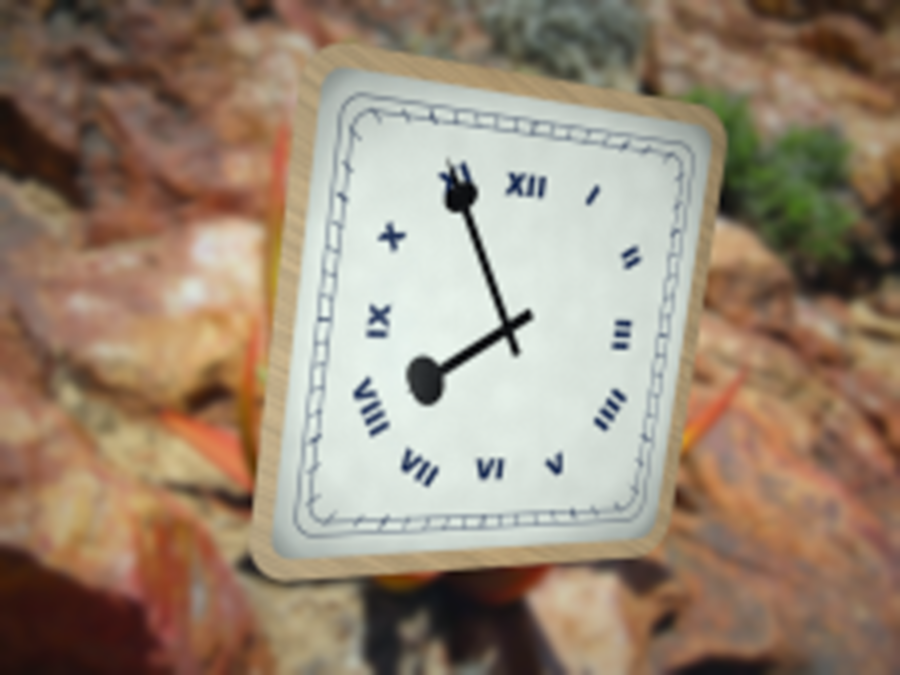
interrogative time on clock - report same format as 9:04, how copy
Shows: 7:55
